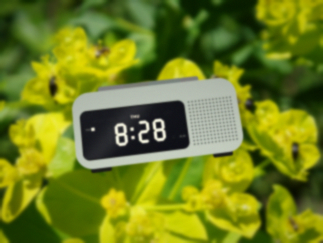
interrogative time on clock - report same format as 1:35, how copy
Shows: 8:28
